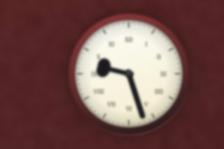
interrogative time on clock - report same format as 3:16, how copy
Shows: 9:27
